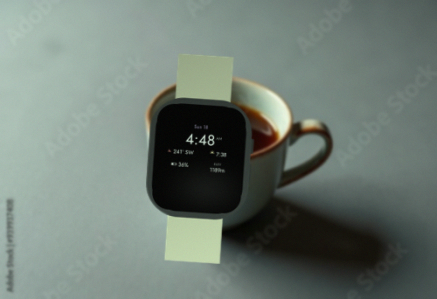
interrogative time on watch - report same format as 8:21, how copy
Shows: 4:48
